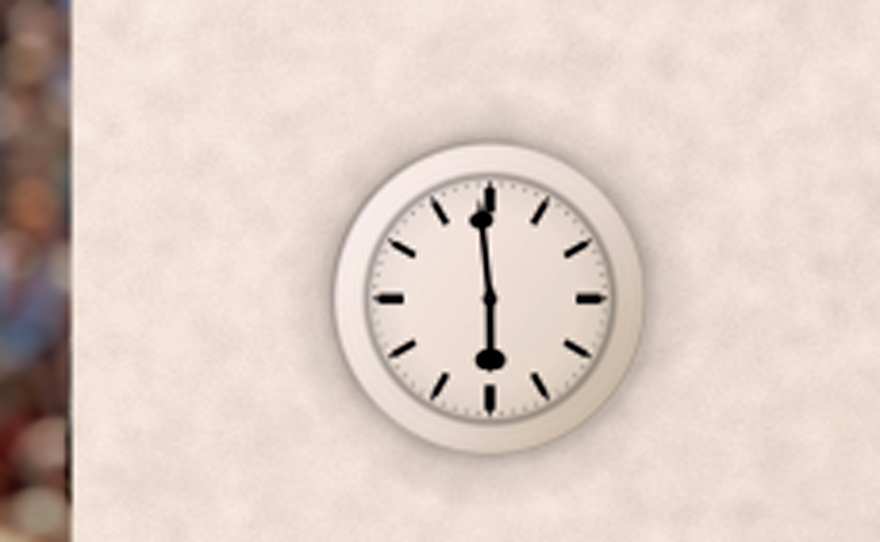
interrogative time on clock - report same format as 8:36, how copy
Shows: 5:59
